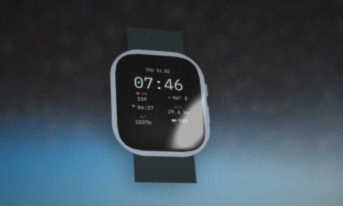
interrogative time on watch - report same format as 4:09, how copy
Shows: 7:46
